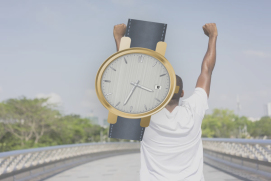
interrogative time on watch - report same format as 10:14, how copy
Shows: 3:33
